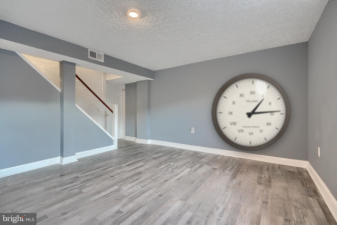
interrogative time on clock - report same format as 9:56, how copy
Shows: 1:14
